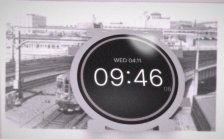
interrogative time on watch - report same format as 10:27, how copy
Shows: 9:46
